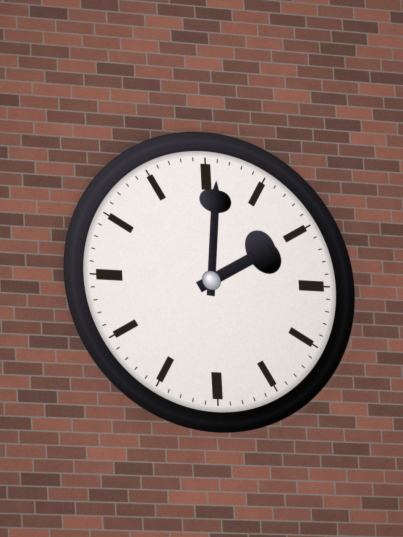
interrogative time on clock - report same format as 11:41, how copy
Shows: 2:01
